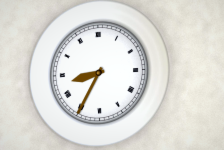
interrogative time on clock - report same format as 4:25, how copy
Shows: 8:35
